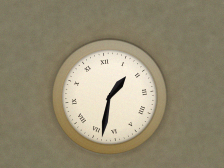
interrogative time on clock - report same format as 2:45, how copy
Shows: 1:33
